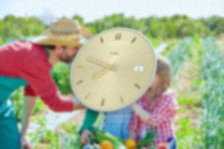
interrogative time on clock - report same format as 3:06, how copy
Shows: 7:48
